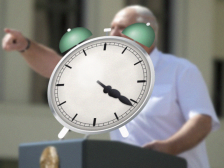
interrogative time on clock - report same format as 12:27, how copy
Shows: 4:21
